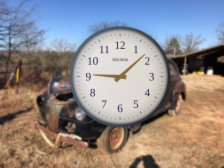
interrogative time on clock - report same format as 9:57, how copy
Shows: 9:08
